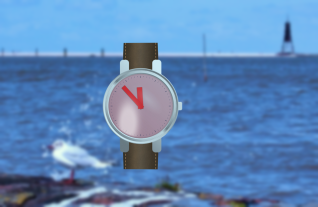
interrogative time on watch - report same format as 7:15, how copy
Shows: 11:53
